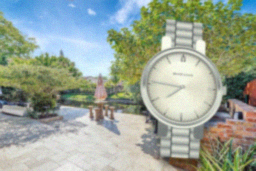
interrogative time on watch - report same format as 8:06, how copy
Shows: 7:46
